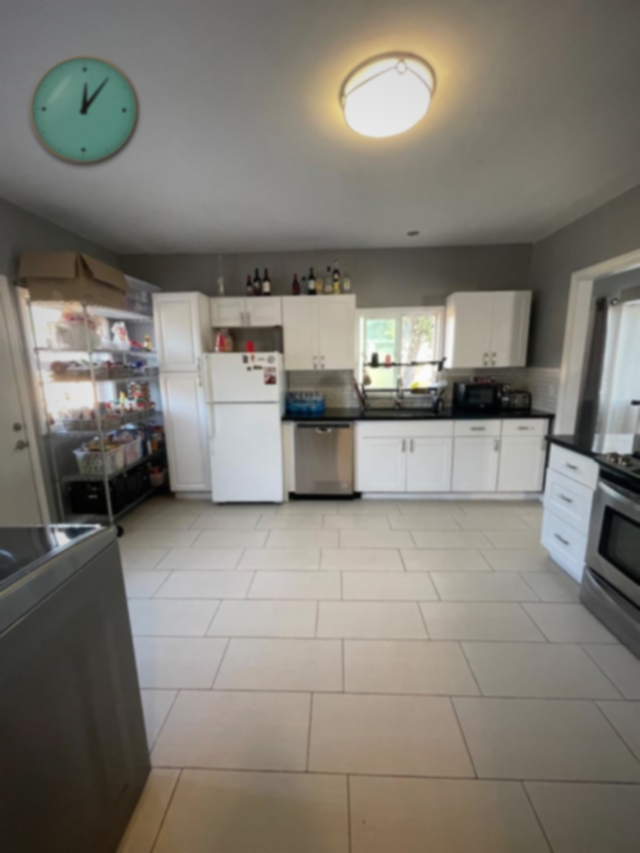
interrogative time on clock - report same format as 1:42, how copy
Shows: 12:06
